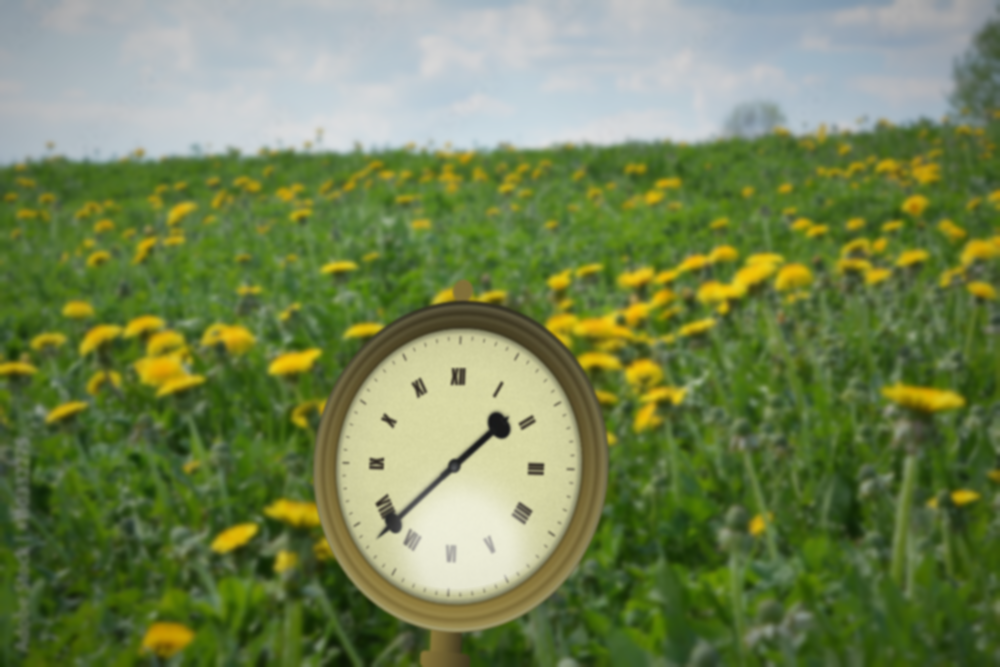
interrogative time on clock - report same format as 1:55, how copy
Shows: 1:38
